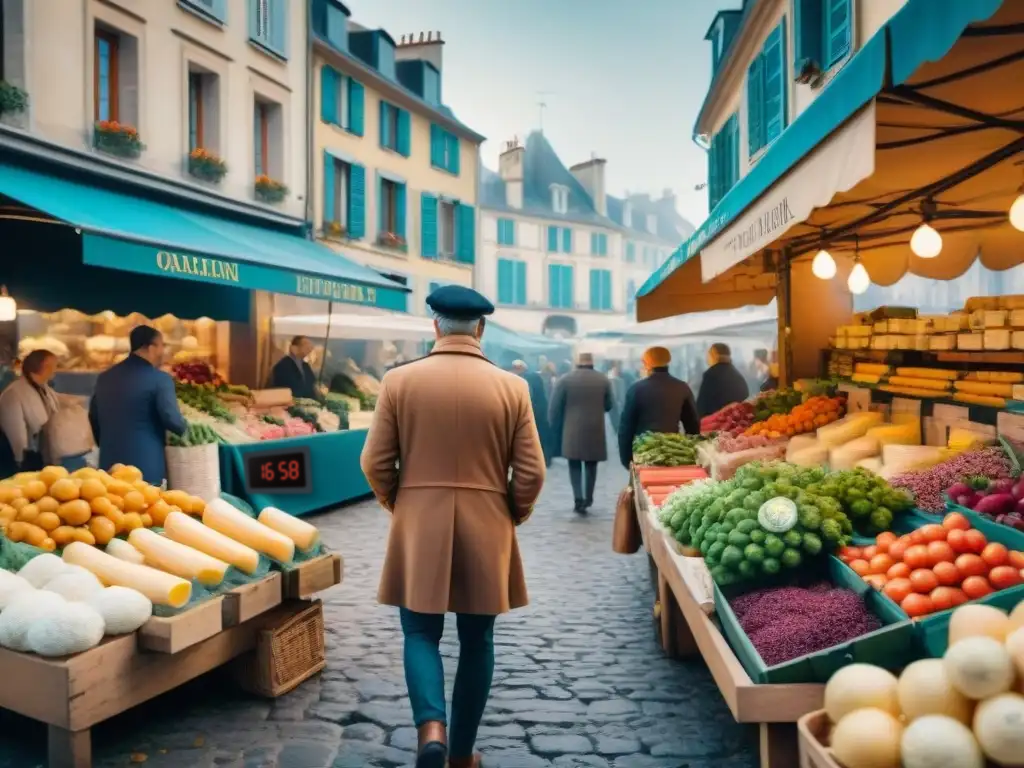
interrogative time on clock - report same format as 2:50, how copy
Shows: 16:58
